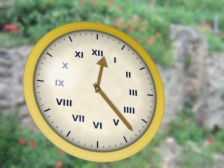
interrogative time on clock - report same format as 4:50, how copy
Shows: 12:23
